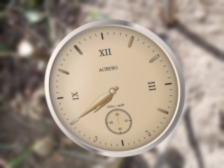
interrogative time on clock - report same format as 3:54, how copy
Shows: 7:40
